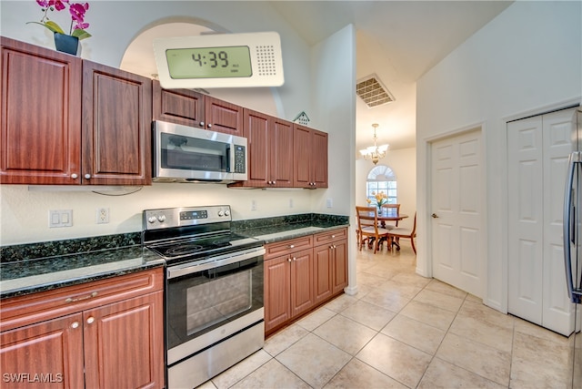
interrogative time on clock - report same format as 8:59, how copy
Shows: 4:39
